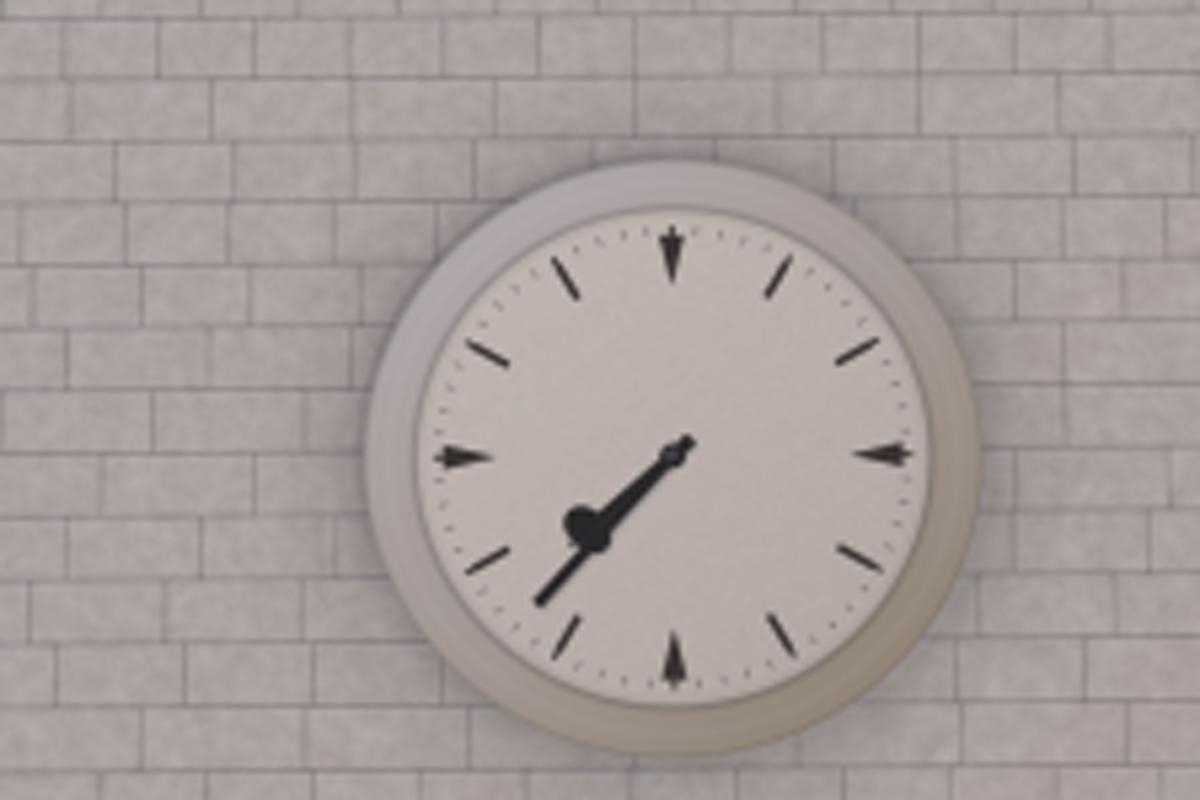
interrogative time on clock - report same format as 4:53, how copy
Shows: 7:37
